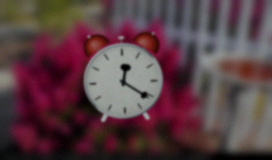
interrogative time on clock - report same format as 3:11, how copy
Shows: 12:21
